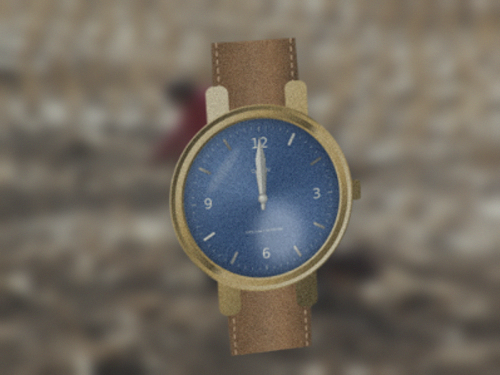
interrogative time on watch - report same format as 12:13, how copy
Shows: 12:00
